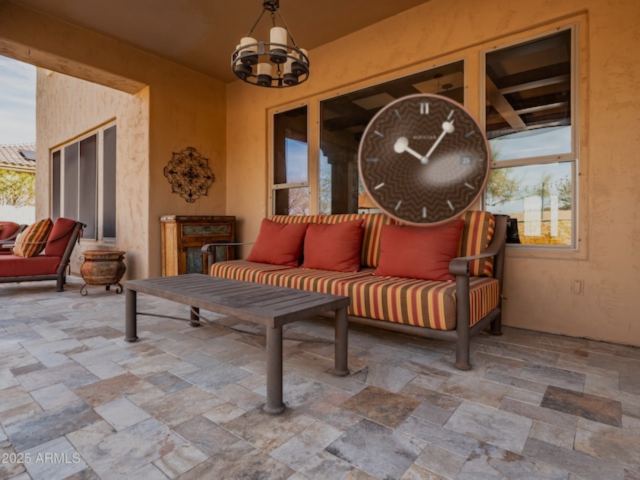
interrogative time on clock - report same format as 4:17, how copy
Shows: 10:06
